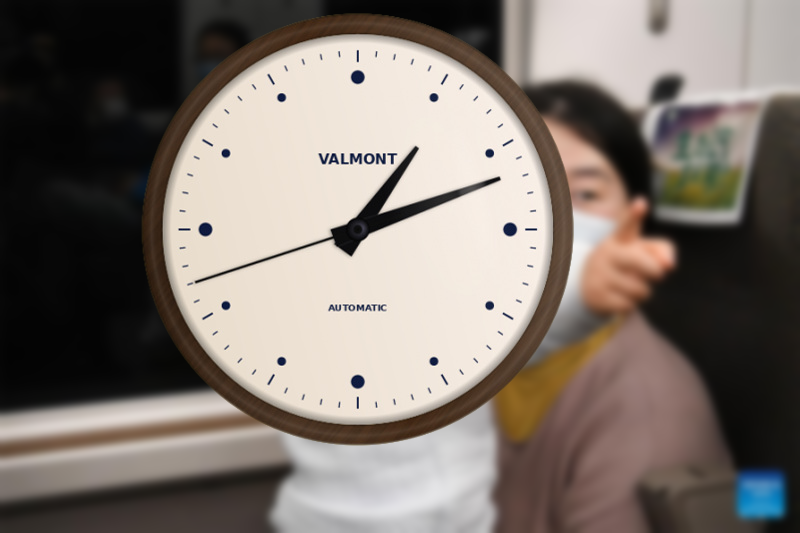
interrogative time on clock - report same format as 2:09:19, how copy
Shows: 1:11:42
